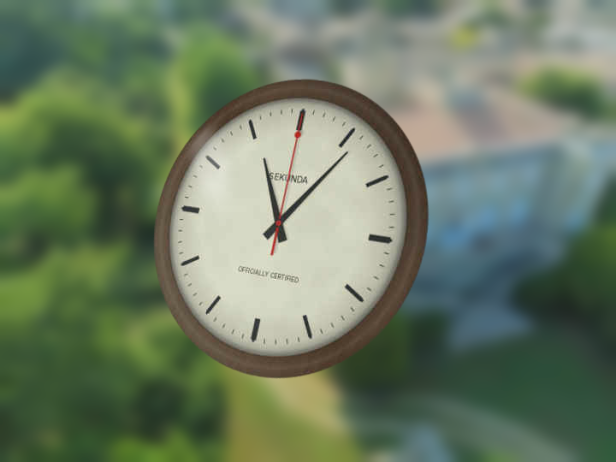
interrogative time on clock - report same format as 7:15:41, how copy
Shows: 11:06:00
